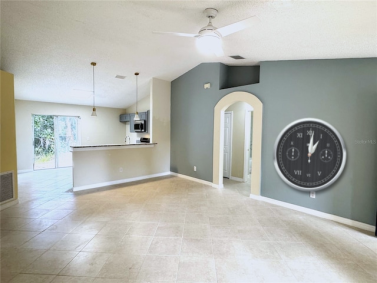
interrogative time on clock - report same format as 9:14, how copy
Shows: 1:01
